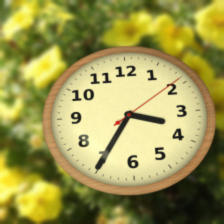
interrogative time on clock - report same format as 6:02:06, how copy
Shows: 3:35:09
